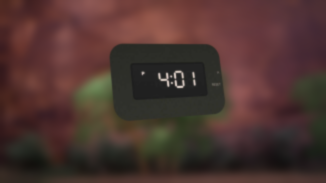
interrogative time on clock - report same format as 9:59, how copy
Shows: 4:01
